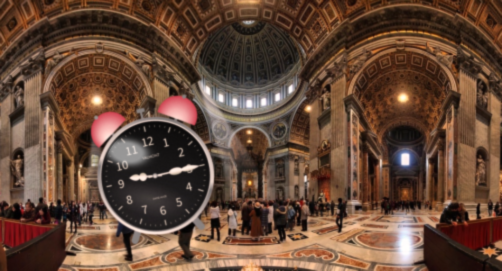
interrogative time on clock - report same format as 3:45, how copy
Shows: 9:15
